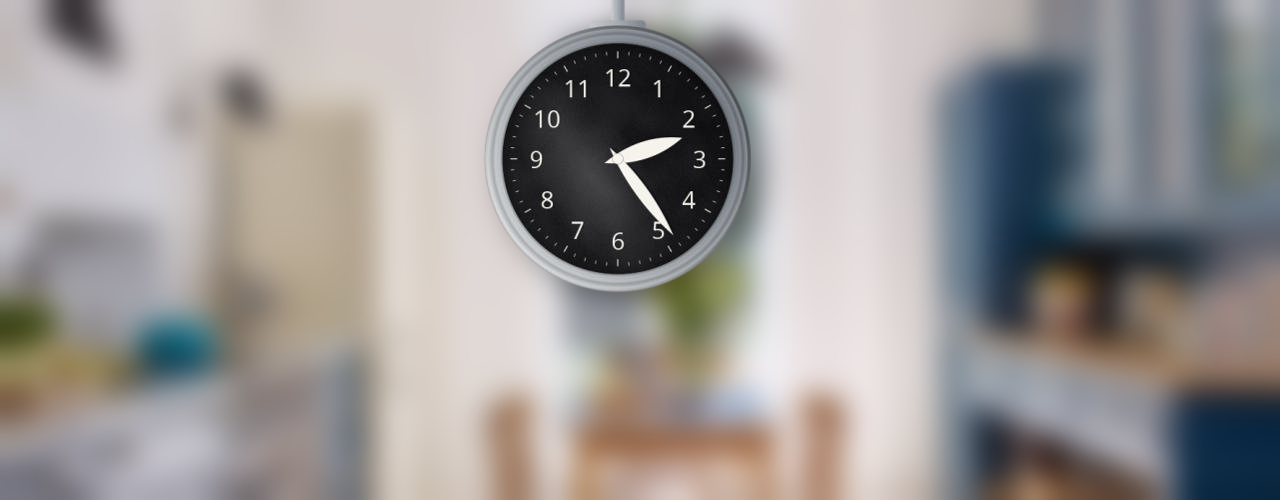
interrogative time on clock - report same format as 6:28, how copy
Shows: 2:24
